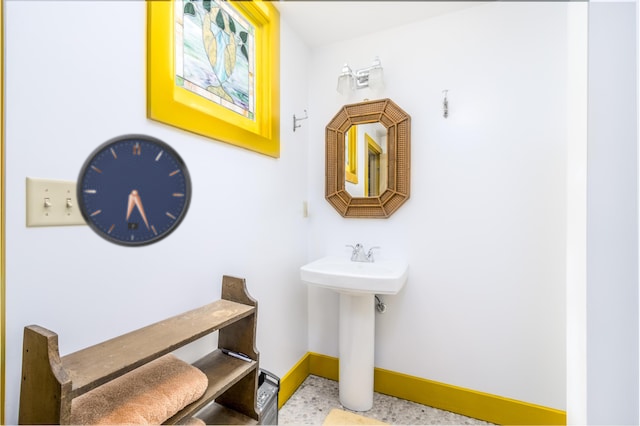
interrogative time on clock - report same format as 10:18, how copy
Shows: 6:26
